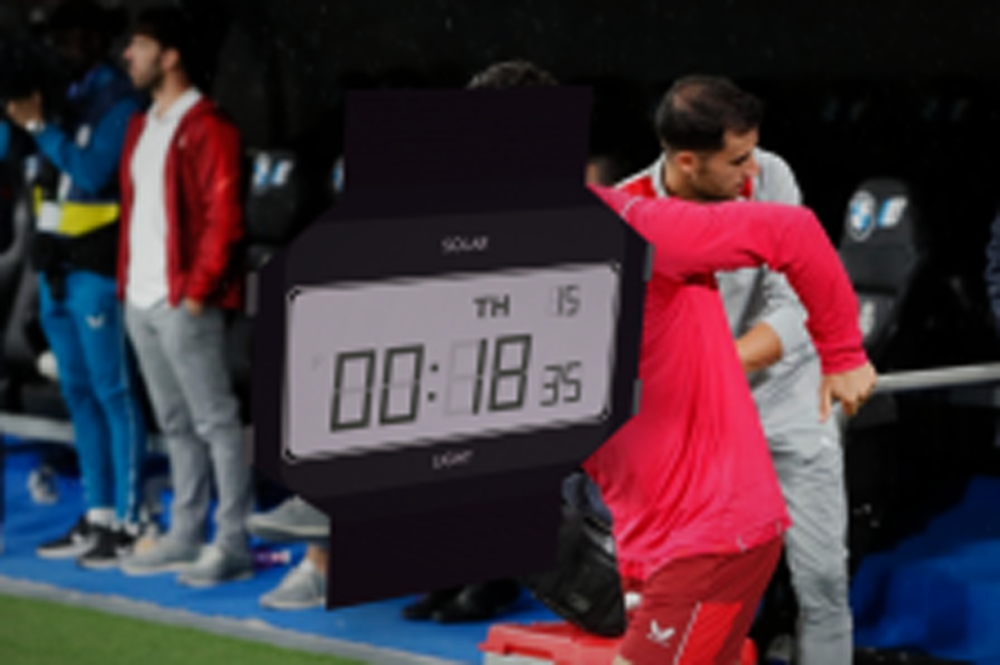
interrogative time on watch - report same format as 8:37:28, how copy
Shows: 0:18:35
